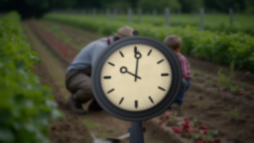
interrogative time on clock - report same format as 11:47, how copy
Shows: 10:01
